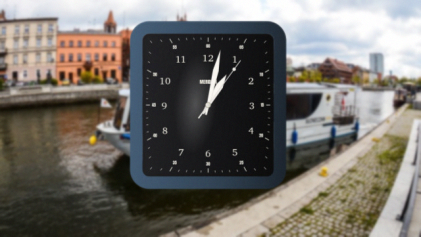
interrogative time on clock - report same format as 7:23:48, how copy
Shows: 1:02:06
